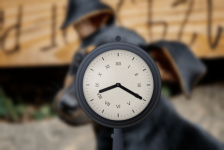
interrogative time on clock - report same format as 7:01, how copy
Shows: 8:20
